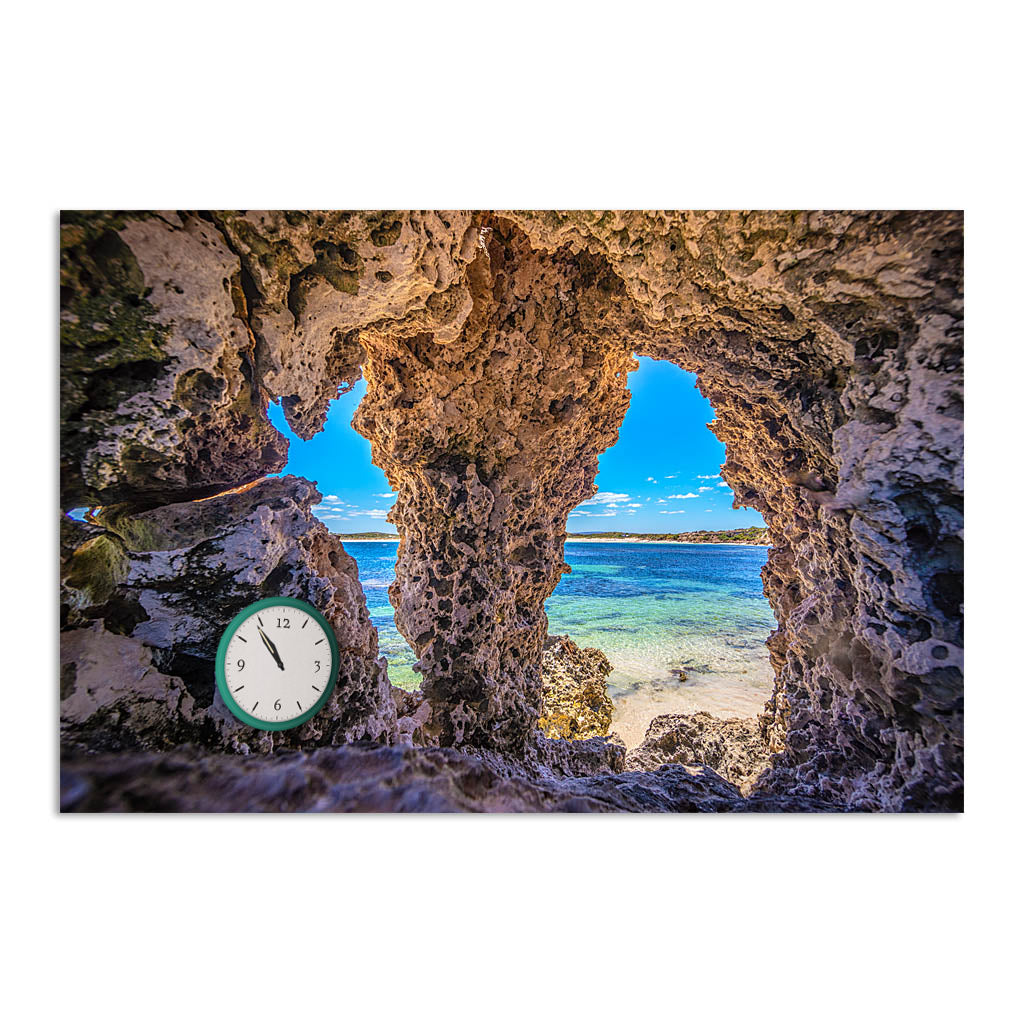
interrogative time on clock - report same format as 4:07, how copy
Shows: 10:54
